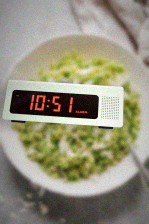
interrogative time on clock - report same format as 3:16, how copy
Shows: 10:51
